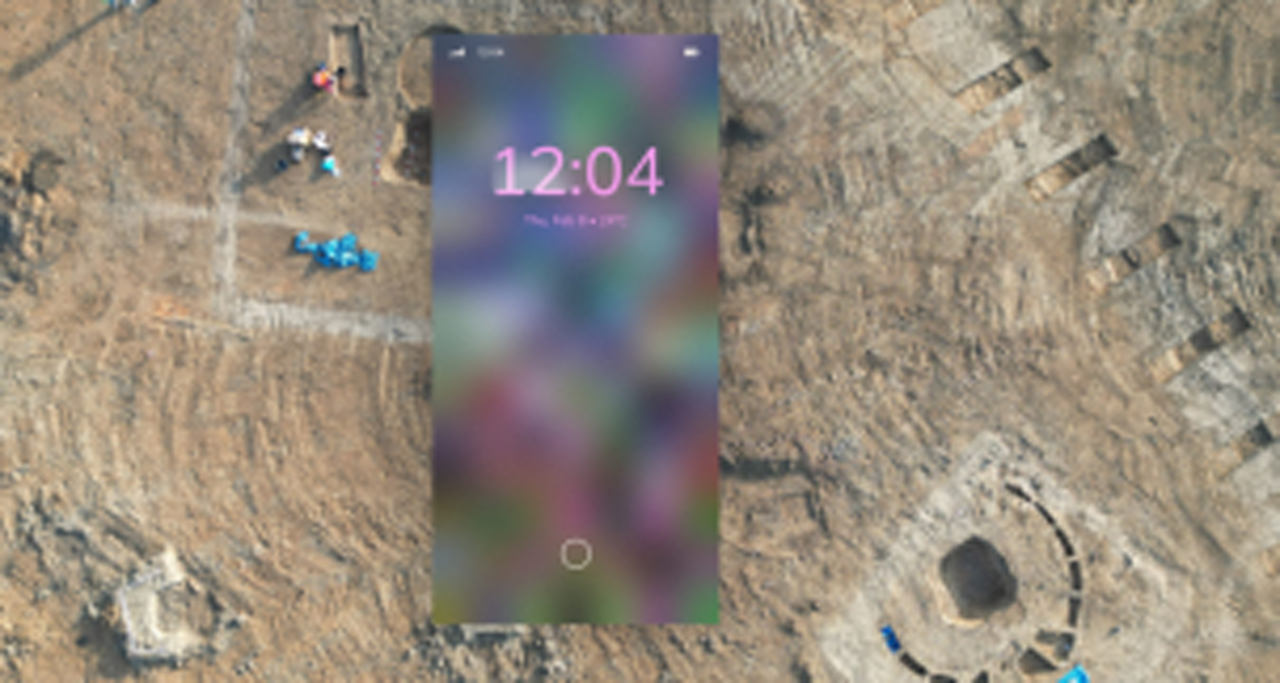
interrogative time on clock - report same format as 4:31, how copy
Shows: 12:04
